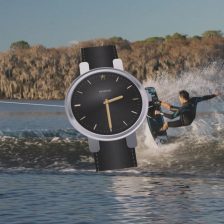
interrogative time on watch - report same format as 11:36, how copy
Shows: 2:30
